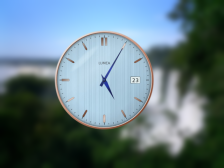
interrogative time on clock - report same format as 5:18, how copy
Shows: 5:05
